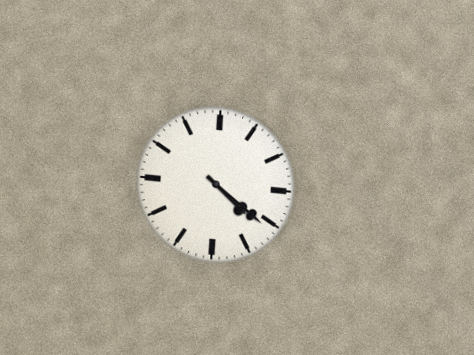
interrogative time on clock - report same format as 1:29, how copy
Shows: 4:21
